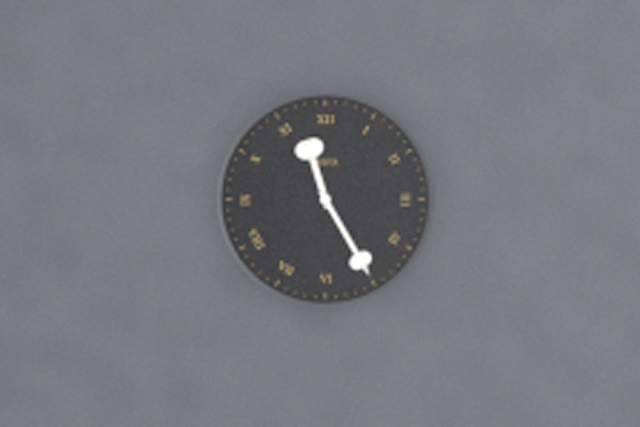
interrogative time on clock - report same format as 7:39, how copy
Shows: 11:25
